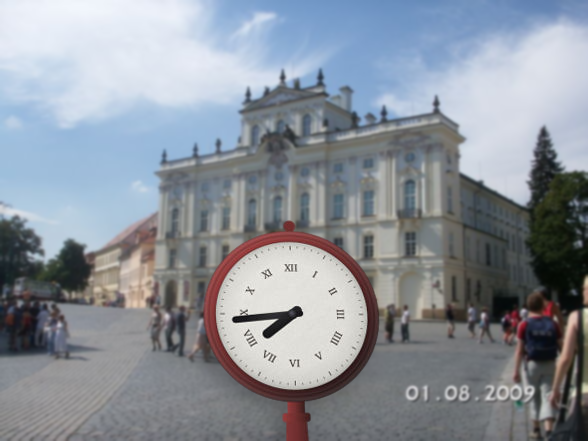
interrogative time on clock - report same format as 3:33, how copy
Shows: 7:44
